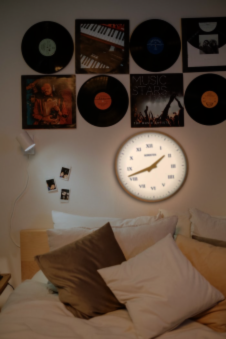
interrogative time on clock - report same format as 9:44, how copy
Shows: 1:42
